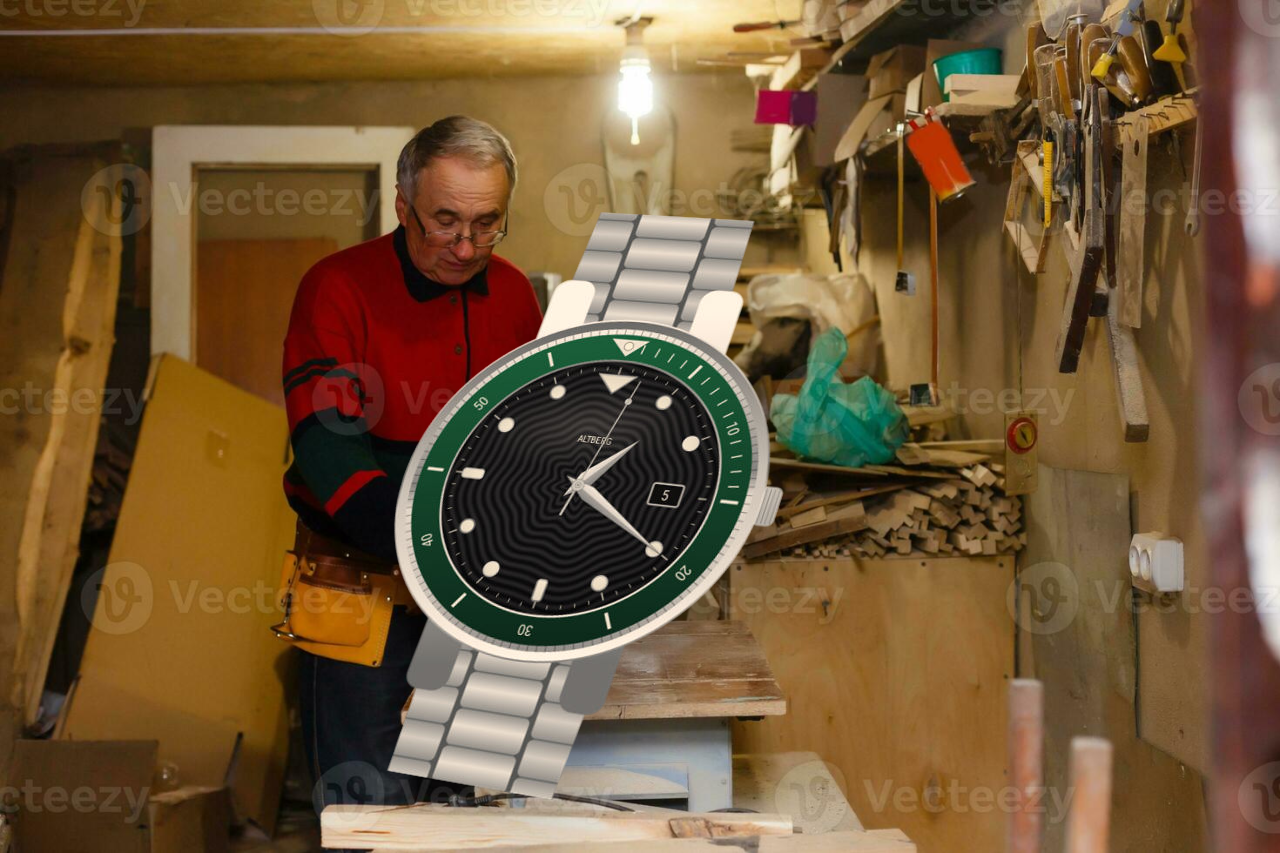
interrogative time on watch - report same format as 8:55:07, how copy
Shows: 1:20:02
